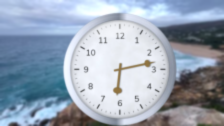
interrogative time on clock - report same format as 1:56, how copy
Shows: 6:13
